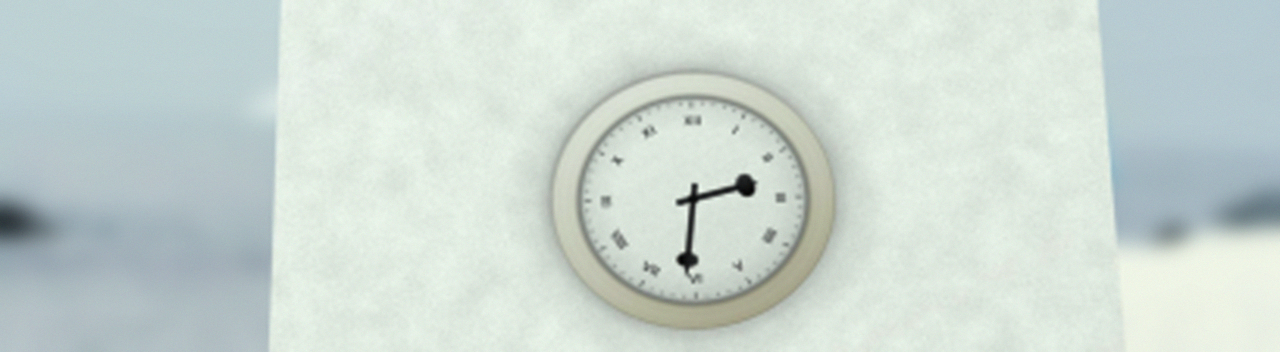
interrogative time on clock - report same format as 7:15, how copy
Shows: 2:31
